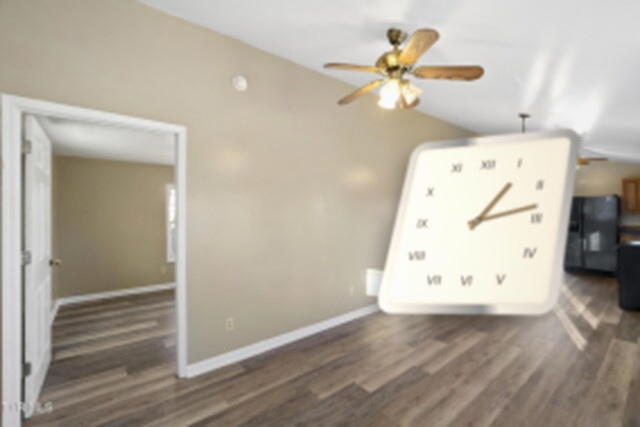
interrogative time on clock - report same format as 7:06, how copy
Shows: 1:13
